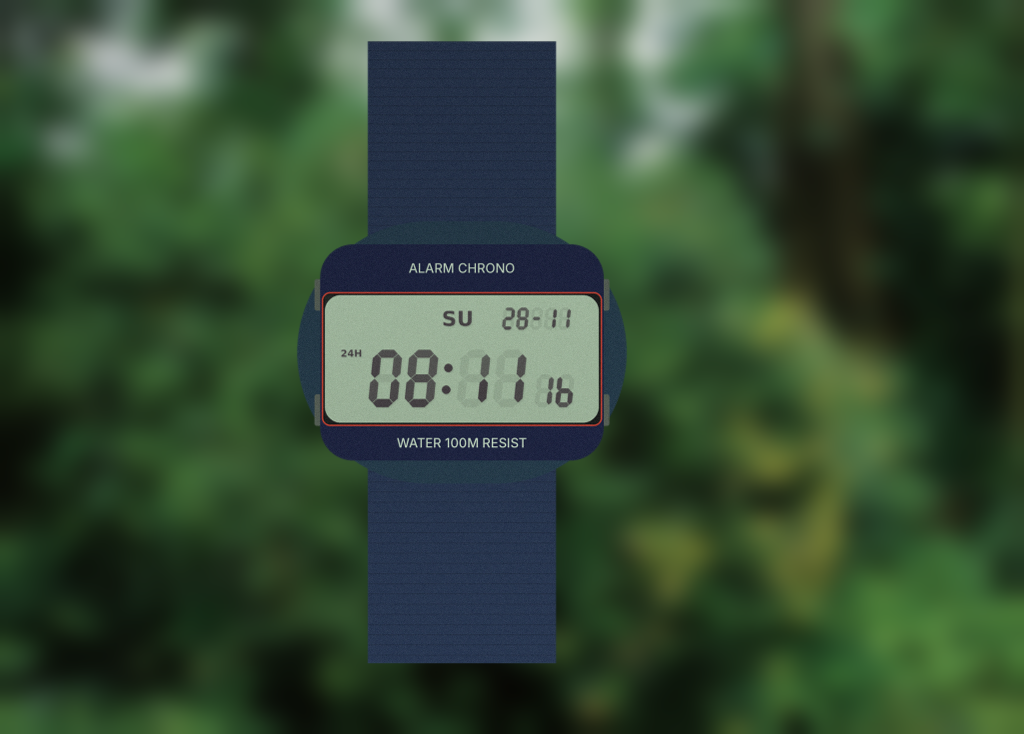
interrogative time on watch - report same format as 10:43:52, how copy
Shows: 8:11:16
